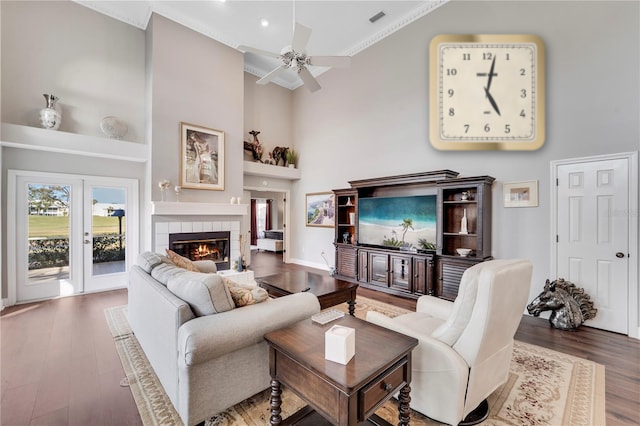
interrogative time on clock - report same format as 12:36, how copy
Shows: 5:02
